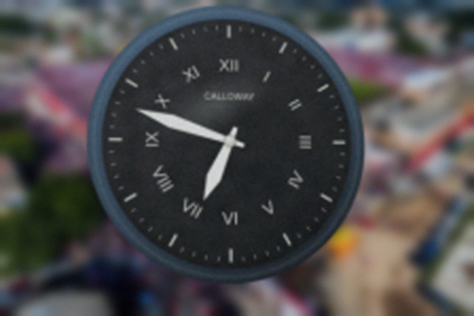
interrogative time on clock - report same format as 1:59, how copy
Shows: 6:48
